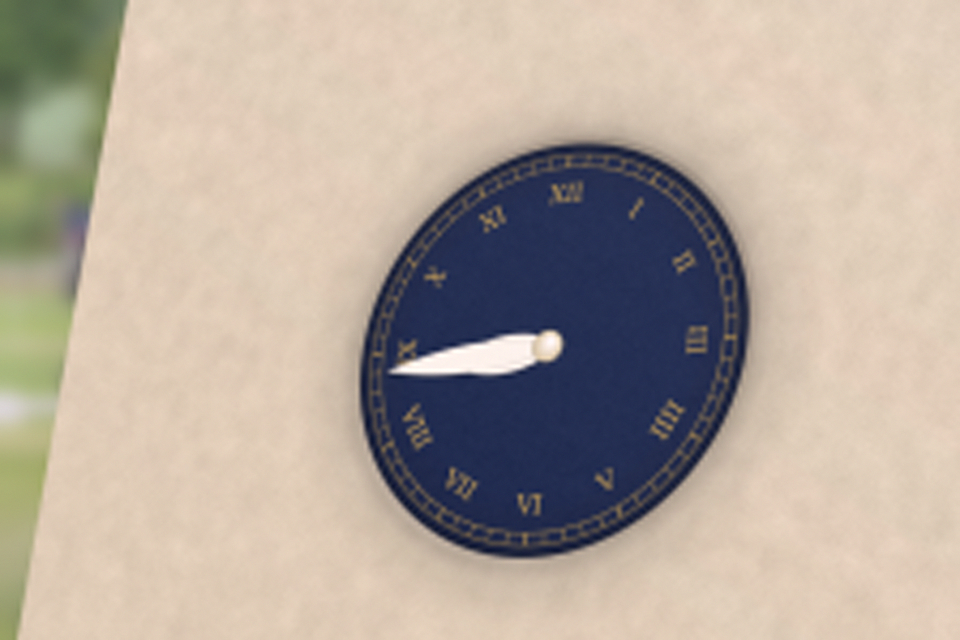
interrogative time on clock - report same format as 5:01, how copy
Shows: 8:44
